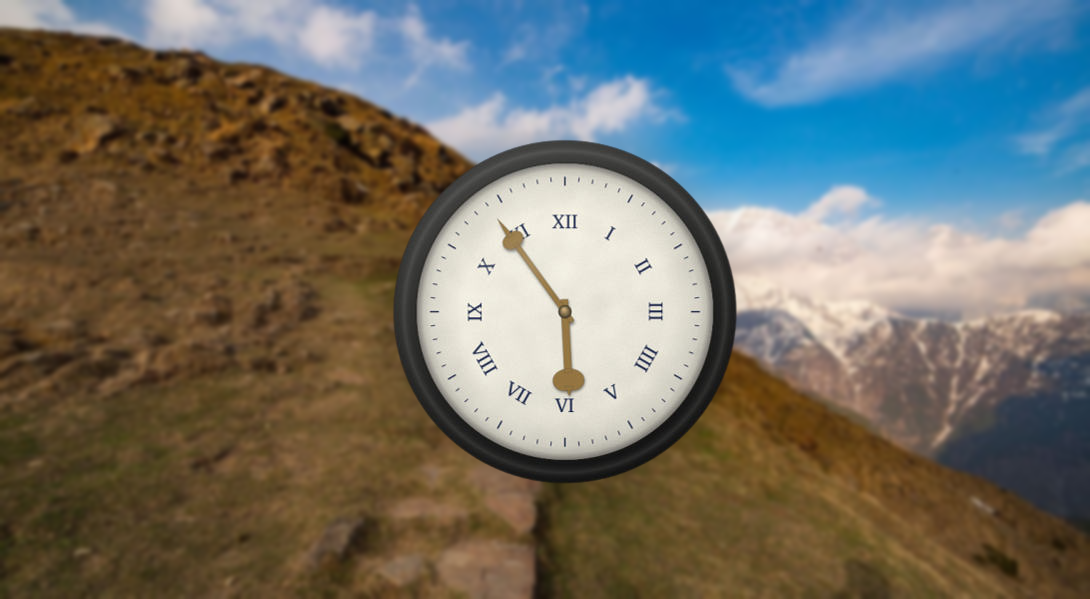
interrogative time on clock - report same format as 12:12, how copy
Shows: 5:54
